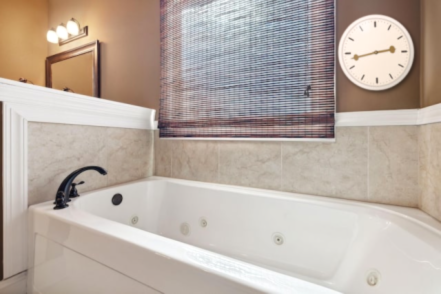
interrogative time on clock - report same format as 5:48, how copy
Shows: 2:43
